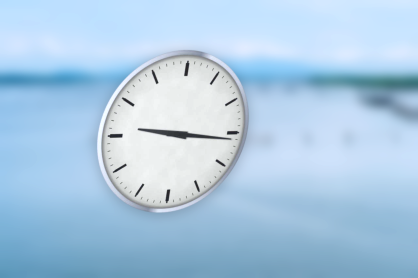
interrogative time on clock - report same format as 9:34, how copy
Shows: 9:16
